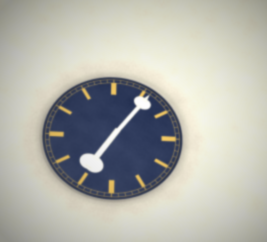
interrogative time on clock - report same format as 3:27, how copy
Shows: 7:06
